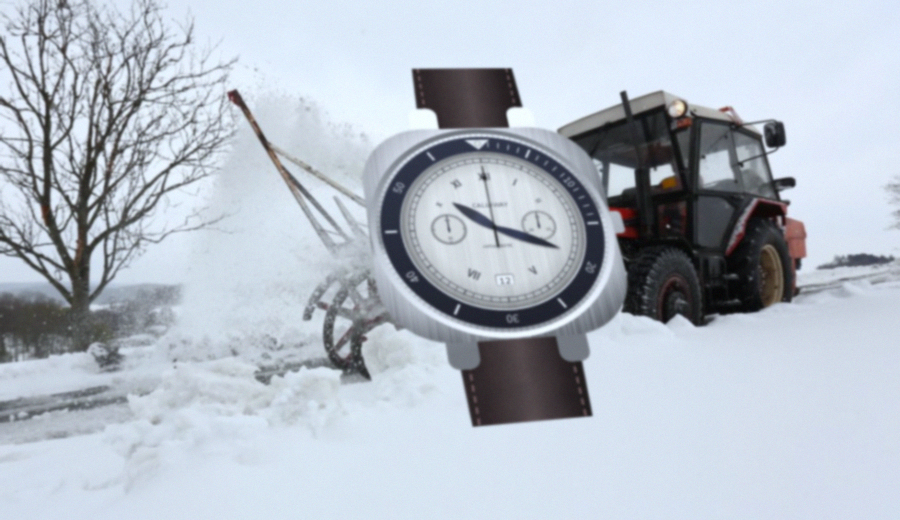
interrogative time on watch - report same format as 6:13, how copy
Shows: 10:19
